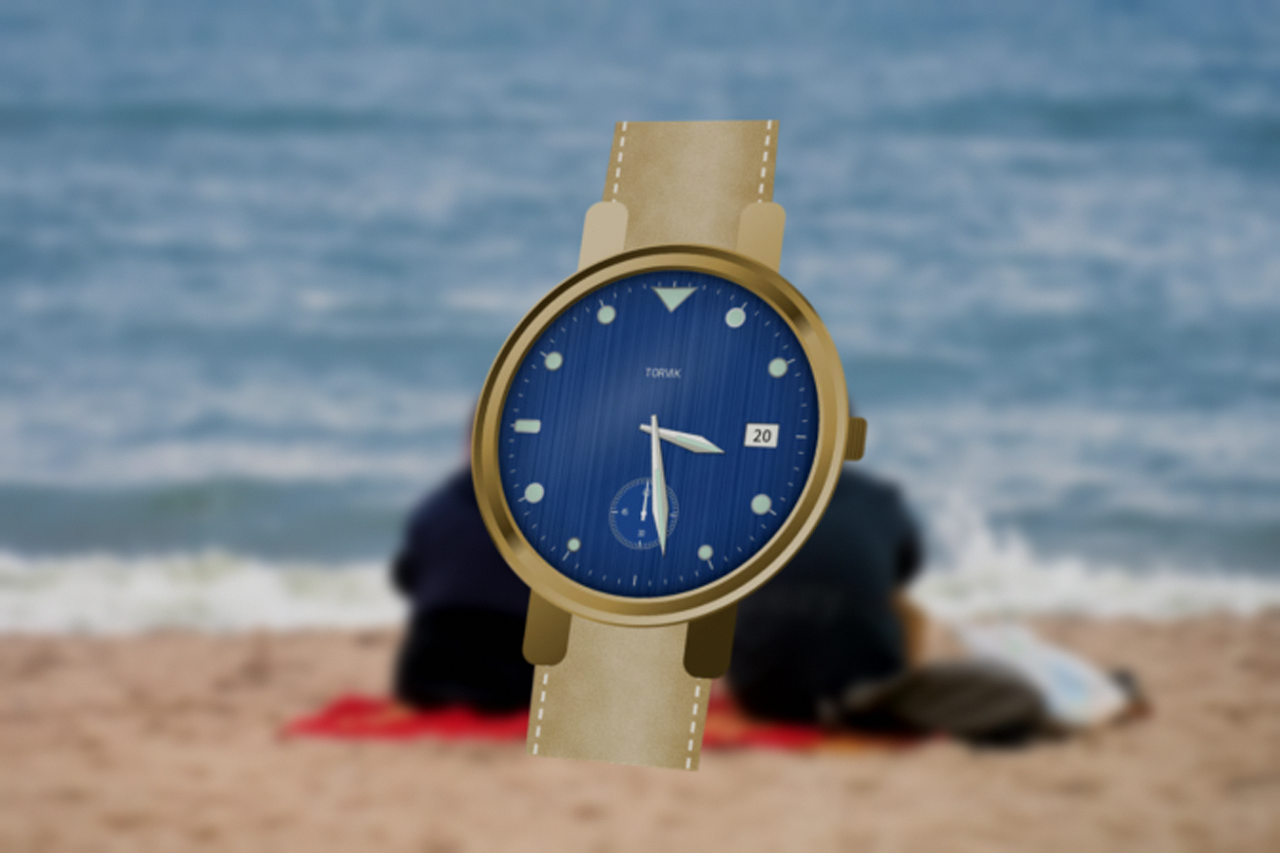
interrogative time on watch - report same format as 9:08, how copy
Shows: 3:28
